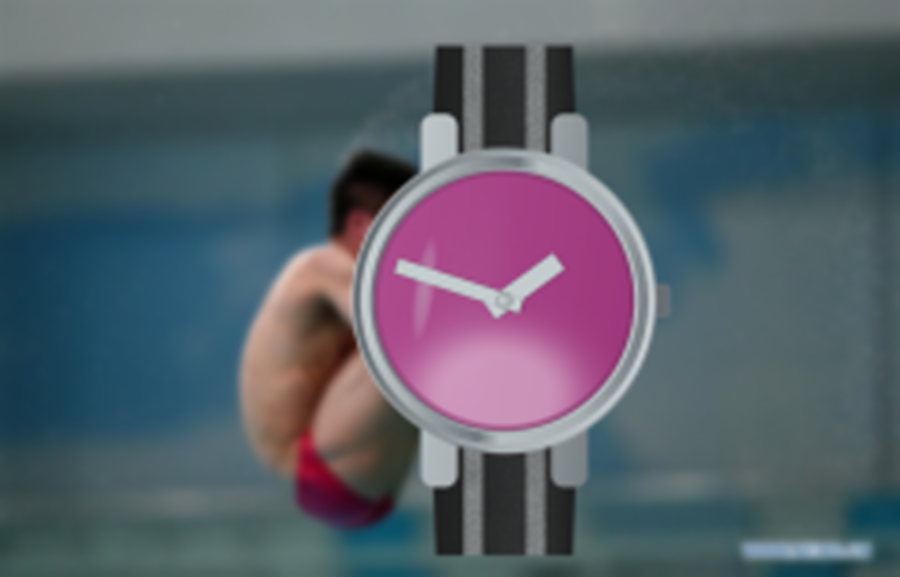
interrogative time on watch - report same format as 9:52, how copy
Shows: 1:48
